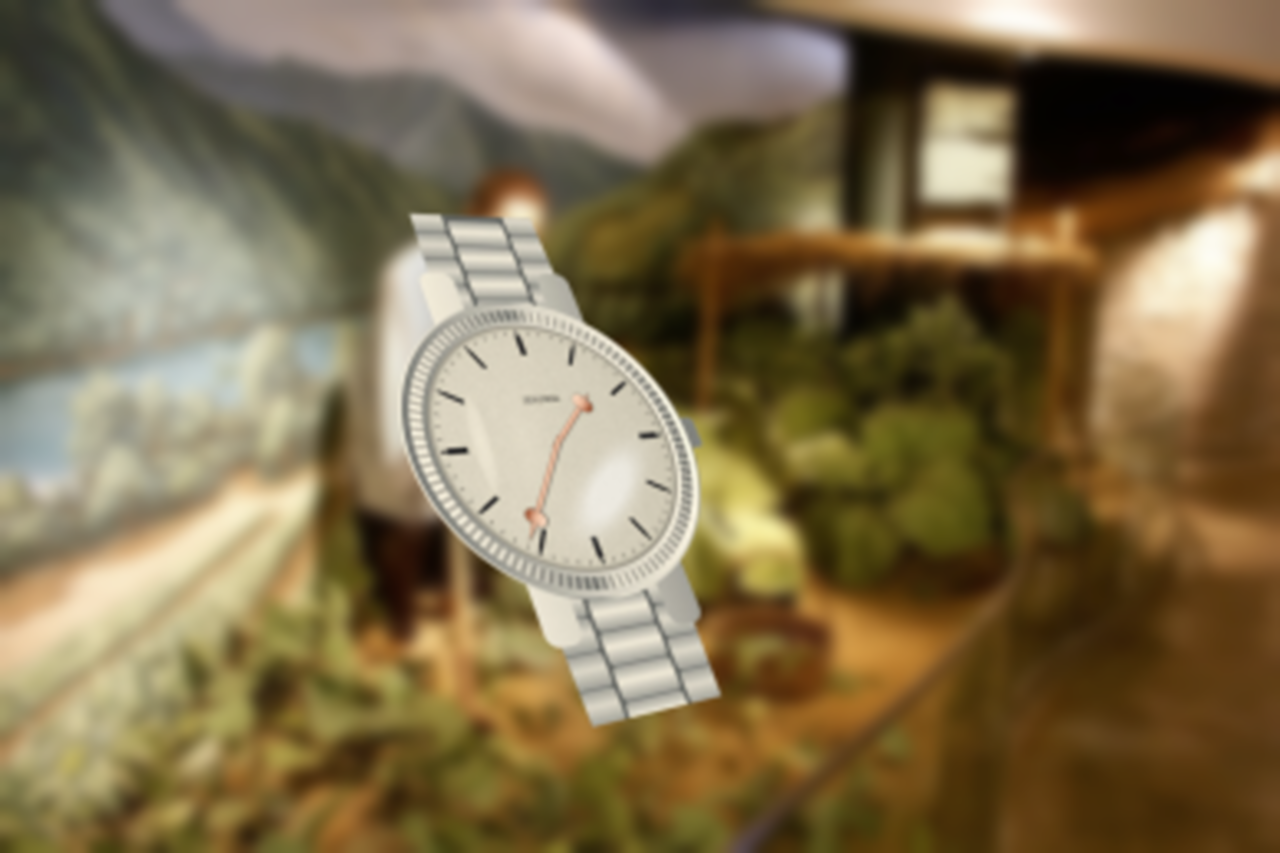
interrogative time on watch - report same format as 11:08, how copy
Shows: 1:36
